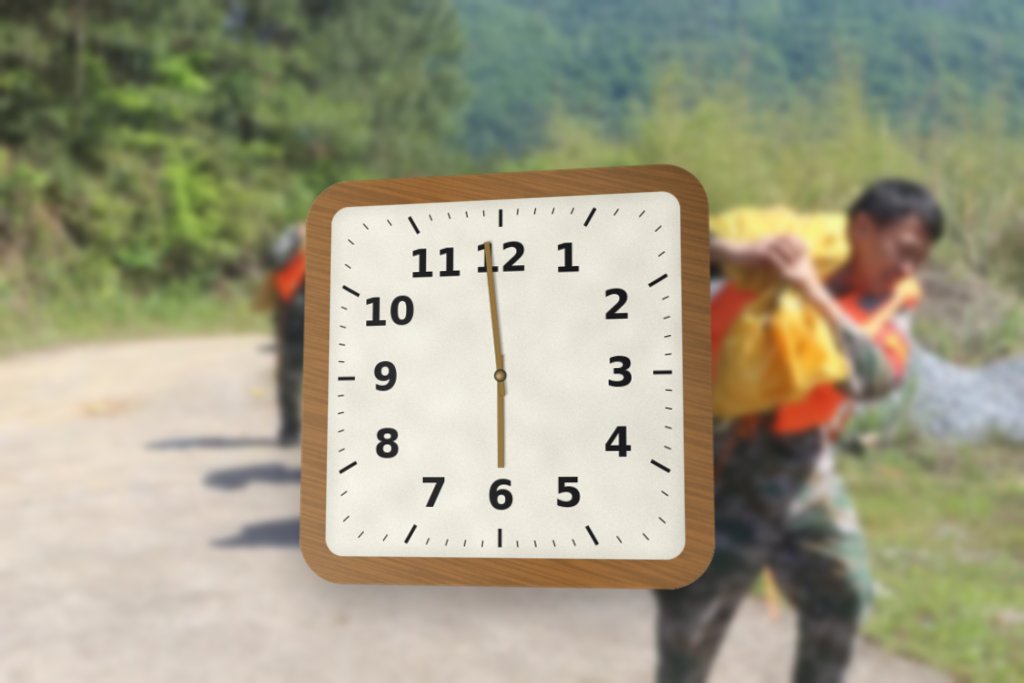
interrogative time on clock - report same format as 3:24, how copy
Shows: 5:59
